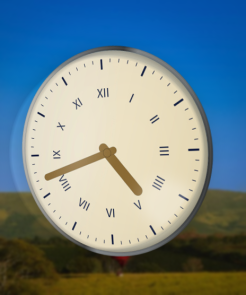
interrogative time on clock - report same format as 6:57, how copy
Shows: 4:42
